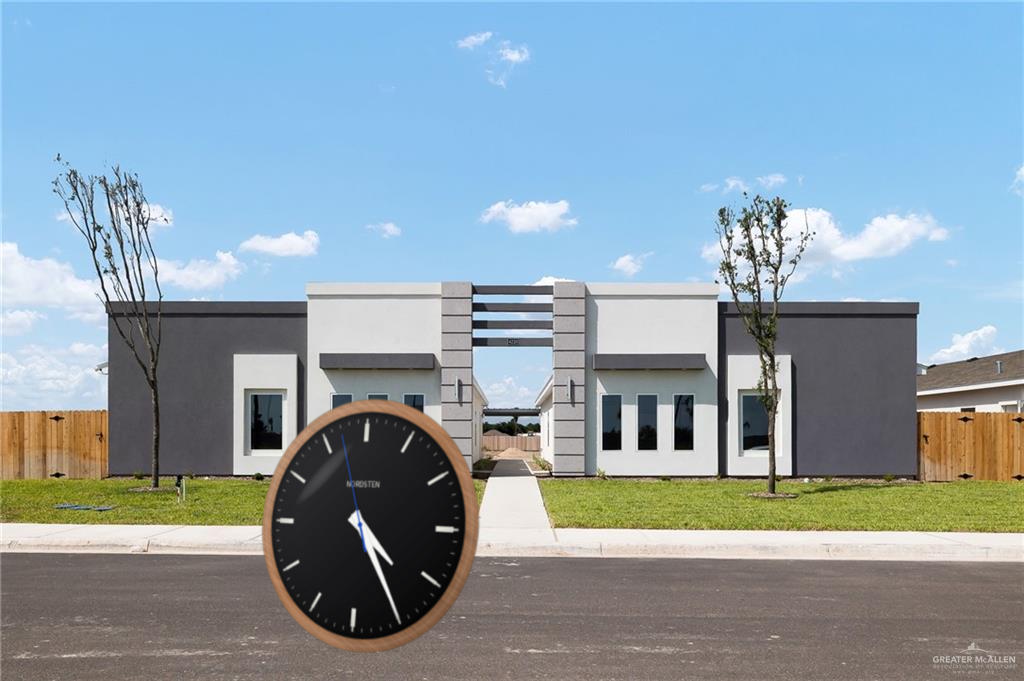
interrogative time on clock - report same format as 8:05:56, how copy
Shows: 4:24:57
